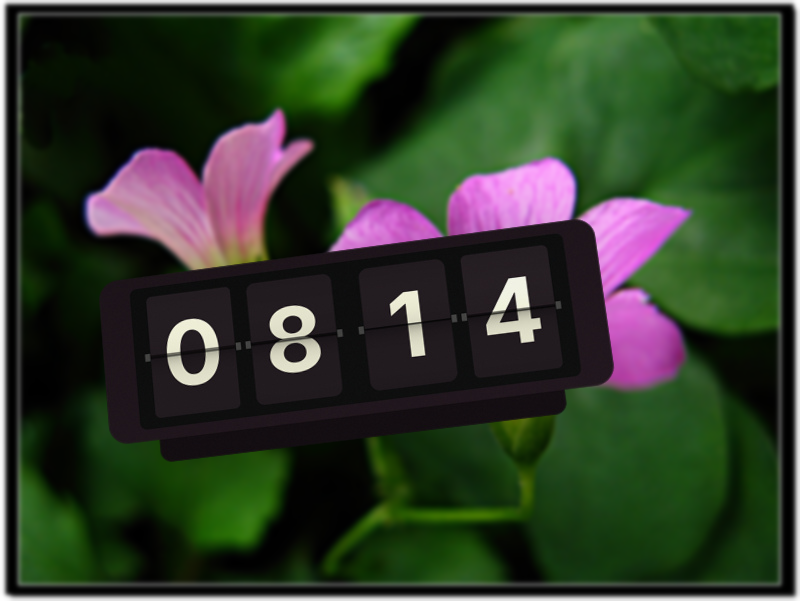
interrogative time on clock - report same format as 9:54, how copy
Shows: 8:14
